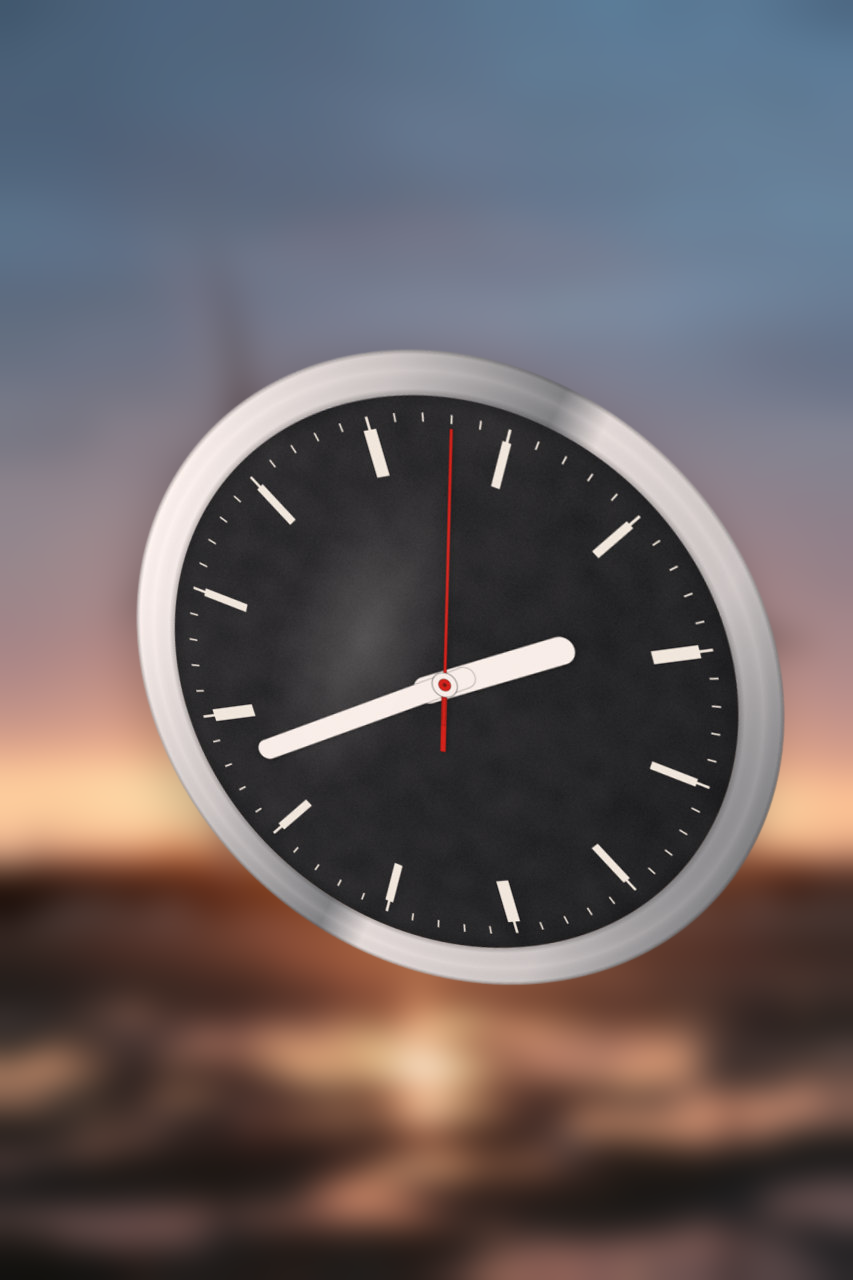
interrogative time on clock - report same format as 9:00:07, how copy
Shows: 2:43:03
